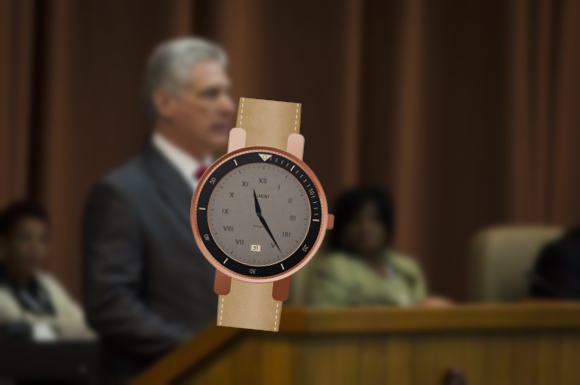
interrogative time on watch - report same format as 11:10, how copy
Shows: 11:24
